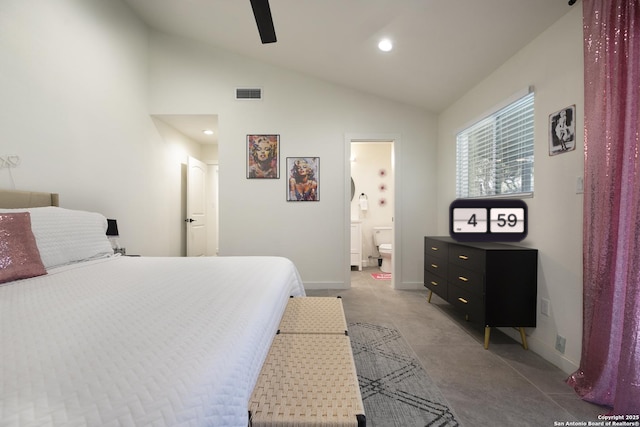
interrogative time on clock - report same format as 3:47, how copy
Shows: 4:59
